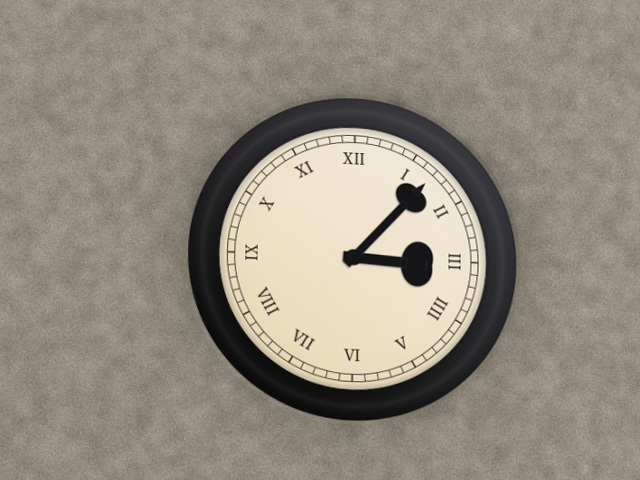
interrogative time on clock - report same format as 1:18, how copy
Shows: 3:07
